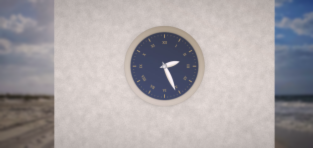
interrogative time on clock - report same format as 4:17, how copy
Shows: 2:26
